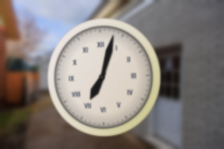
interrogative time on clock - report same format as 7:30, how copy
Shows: 7:03
